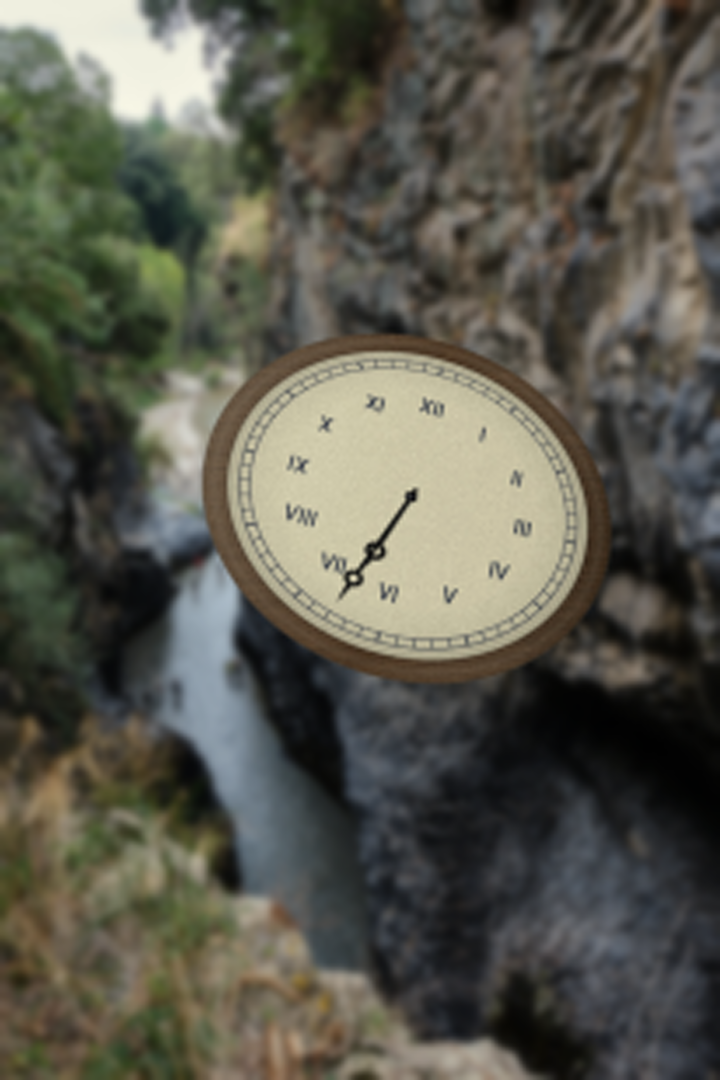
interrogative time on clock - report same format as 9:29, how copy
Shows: 6:33
